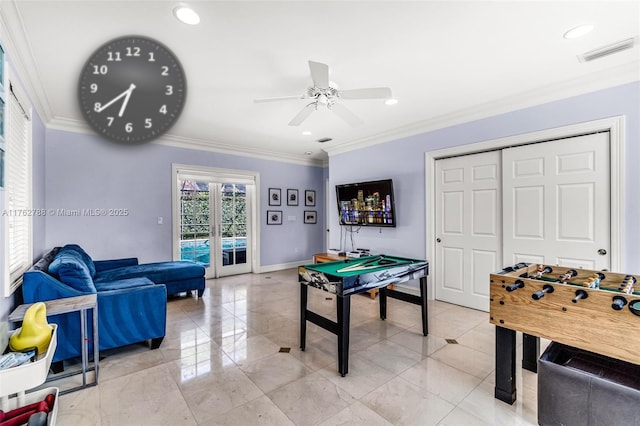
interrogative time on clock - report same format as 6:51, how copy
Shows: 6:39
